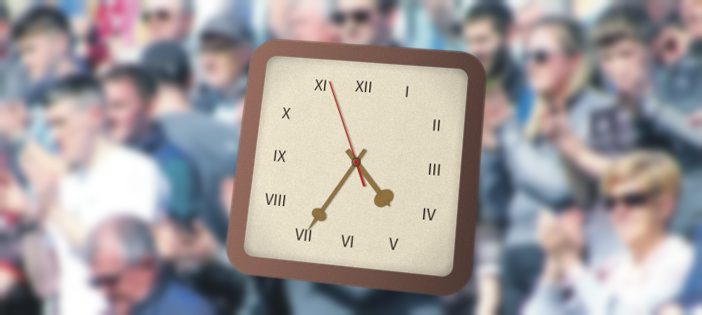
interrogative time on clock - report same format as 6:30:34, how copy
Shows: 4:34:56
